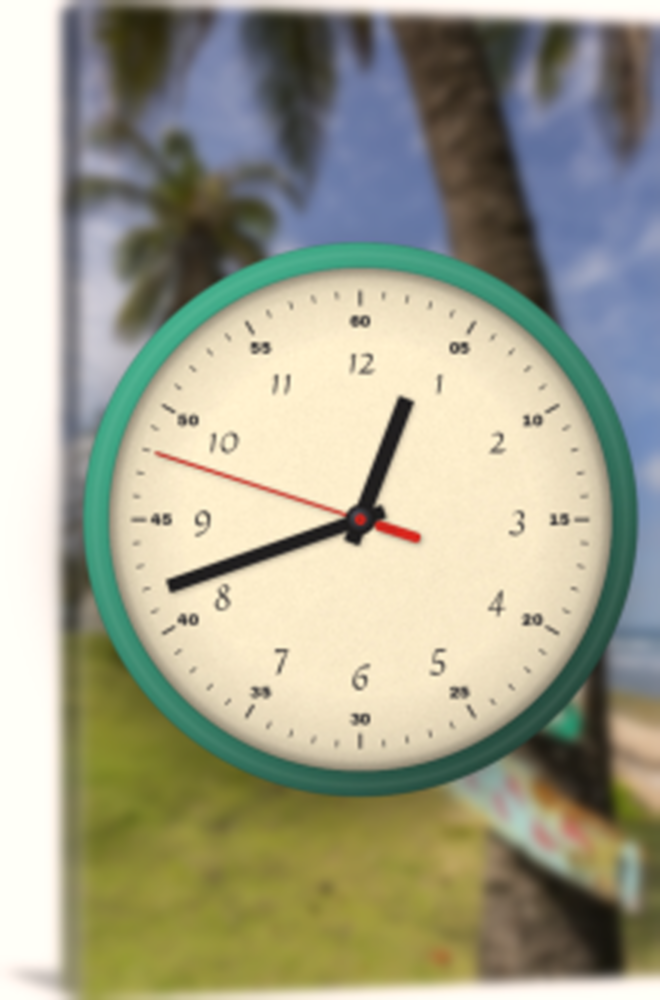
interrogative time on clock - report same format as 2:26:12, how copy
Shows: 12:41:48
